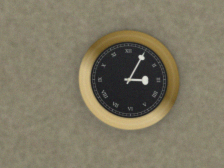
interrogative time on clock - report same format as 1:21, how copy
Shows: 3:05
